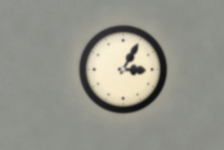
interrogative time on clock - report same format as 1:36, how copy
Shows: 3:05
